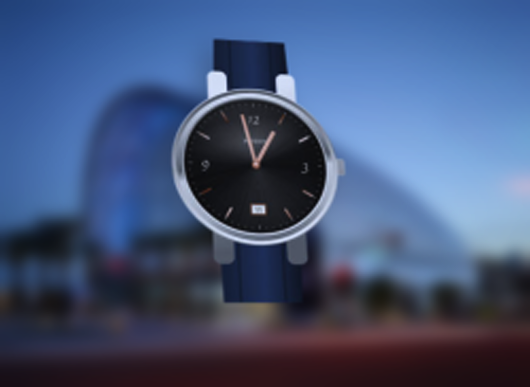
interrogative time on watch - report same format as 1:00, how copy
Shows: 12:58
